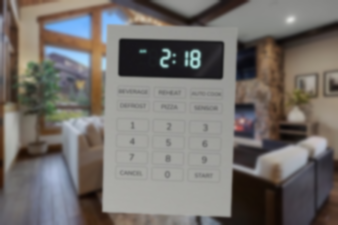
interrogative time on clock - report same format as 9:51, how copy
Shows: 2:18
